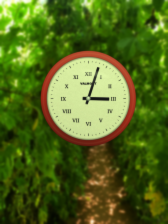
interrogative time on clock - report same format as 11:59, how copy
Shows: 3:03
